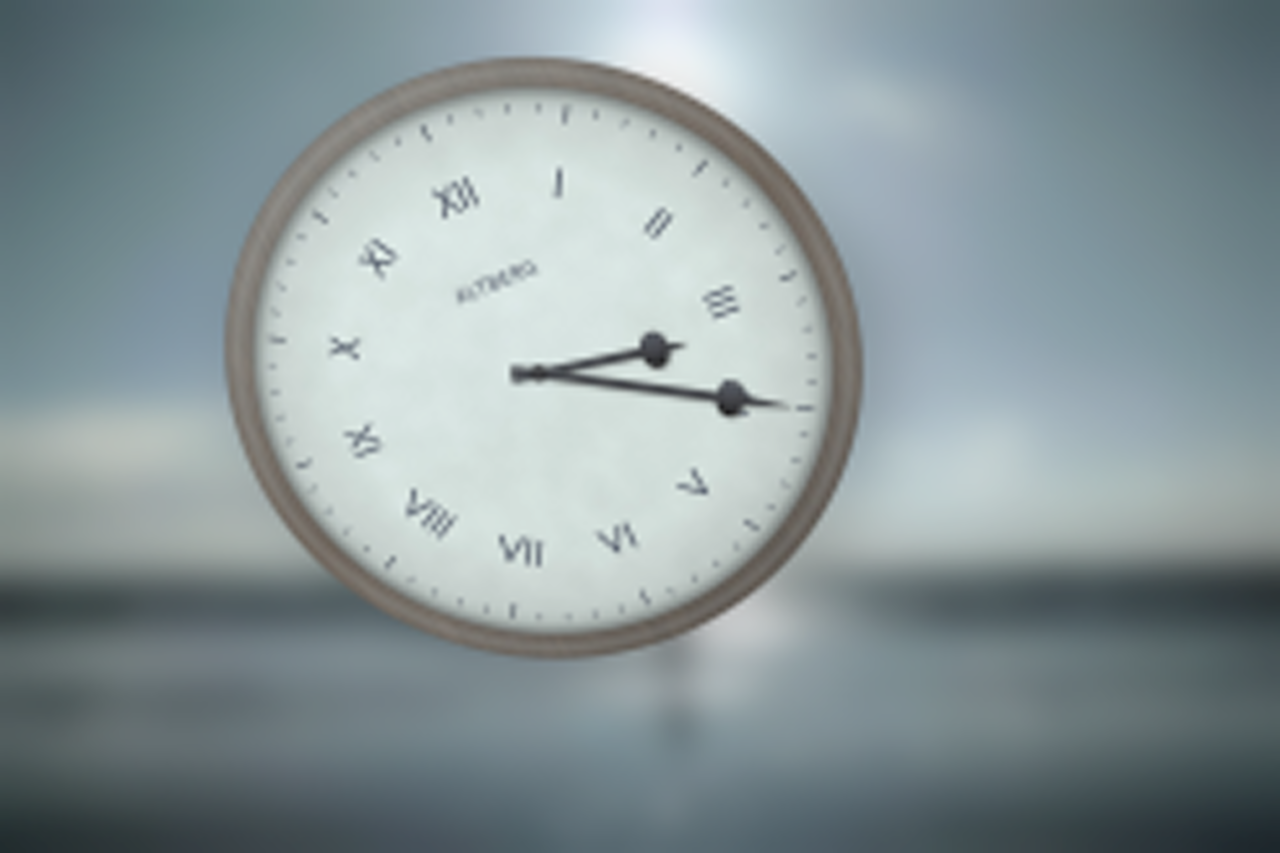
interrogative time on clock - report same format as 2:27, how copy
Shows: 3:20
